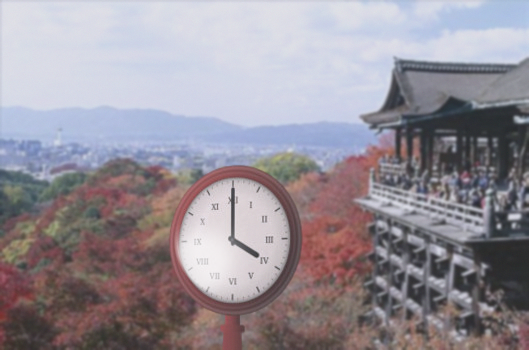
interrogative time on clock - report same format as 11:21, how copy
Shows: 4:00
